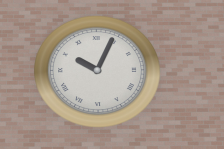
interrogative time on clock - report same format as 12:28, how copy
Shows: 10:04
